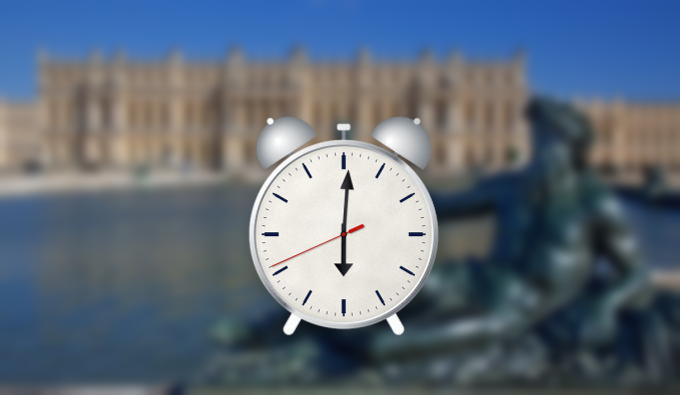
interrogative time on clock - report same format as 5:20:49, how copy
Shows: 6:00:41
